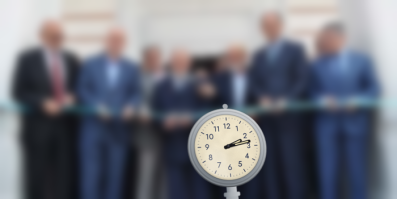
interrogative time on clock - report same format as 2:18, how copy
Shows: 2:13
